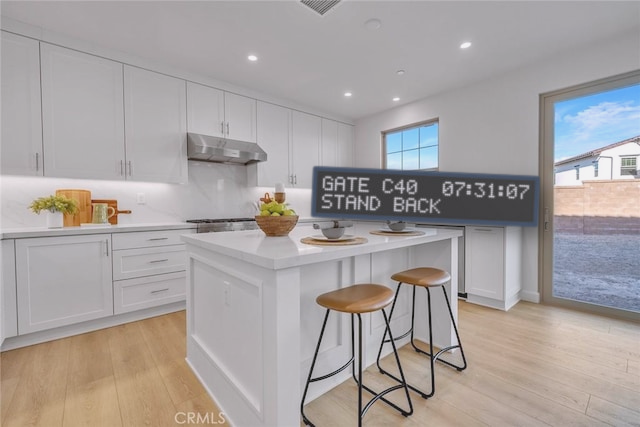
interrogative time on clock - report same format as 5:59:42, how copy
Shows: 7:31:07
